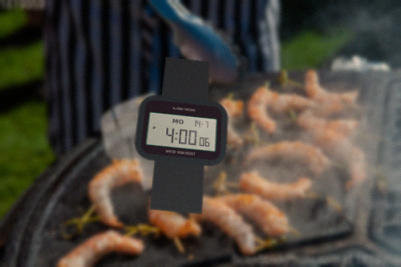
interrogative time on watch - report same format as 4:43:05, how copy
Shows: 4:00:06
